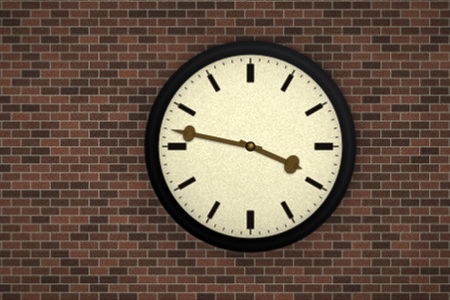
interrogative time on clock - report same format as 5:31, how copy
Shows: 3:47
